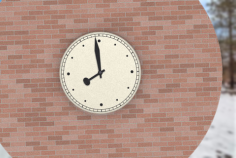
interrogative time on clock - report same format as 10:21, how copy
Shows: 7:59
